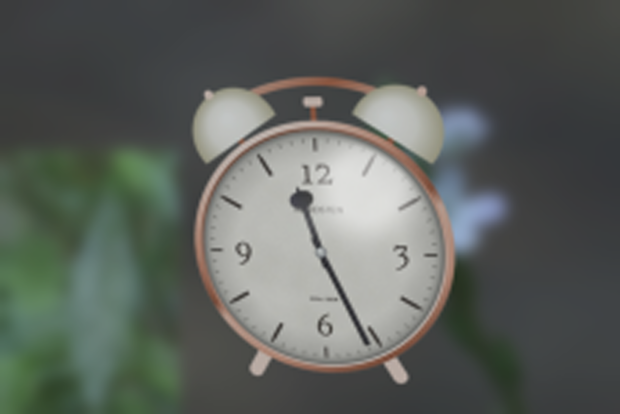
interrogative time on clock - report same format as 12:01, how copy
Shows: 11:26
